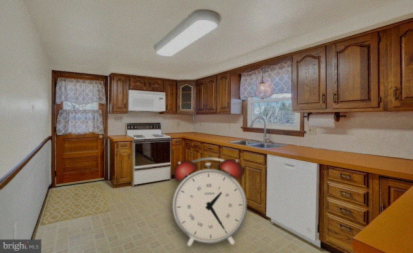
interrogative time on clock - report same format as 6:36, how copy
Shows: 1:25
